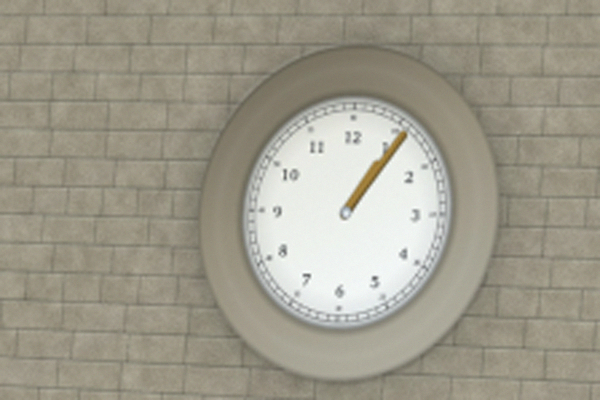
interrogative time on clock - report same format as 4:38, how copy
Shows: 1:06
